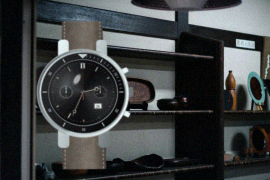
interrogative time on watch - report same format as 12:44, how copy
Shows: 2:34
